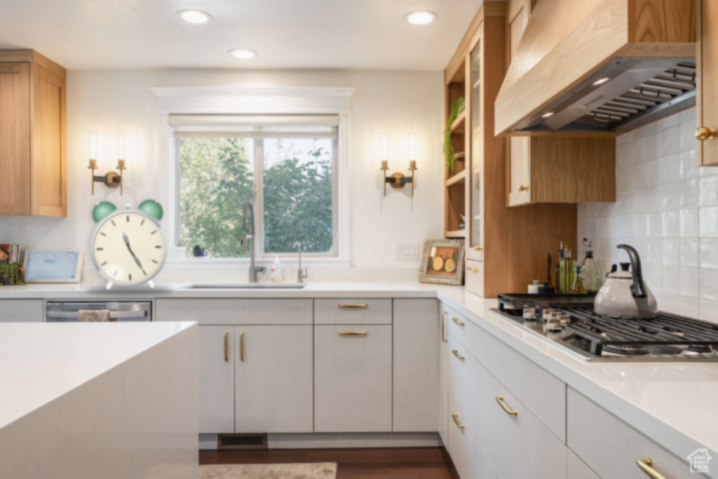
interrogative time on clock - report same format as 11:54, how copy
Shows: 11:25
